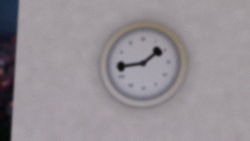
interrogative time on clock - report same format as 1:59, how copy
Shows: 1:44
